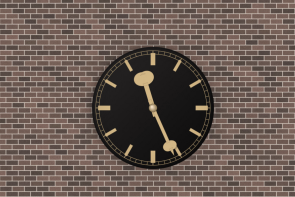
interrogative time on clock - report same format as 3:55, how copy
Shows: 11:26
